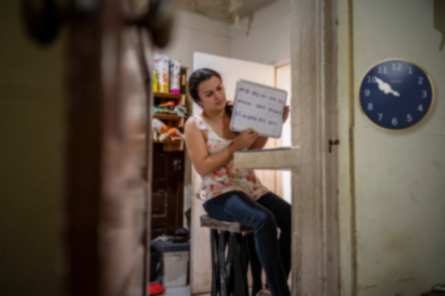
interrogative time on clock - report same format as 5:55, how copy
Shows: 9:51
